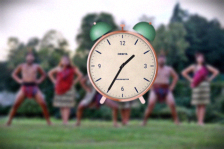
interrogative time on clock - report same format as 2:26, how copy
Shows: 1:35
